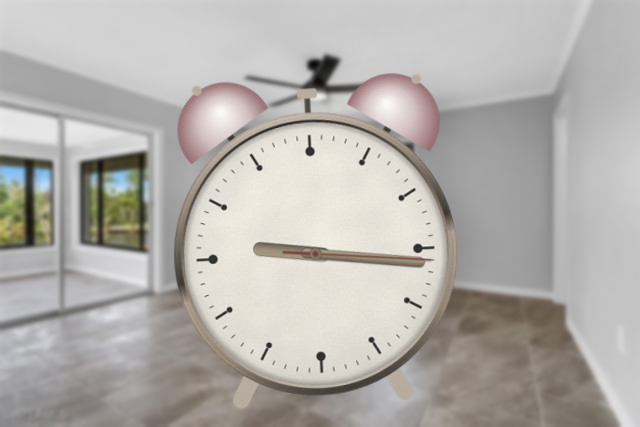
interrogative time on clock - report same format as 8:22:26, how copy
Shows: 9:16:16
